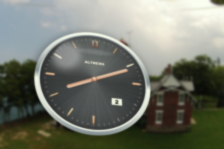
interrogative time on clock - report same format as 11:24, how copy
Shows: 8:11
